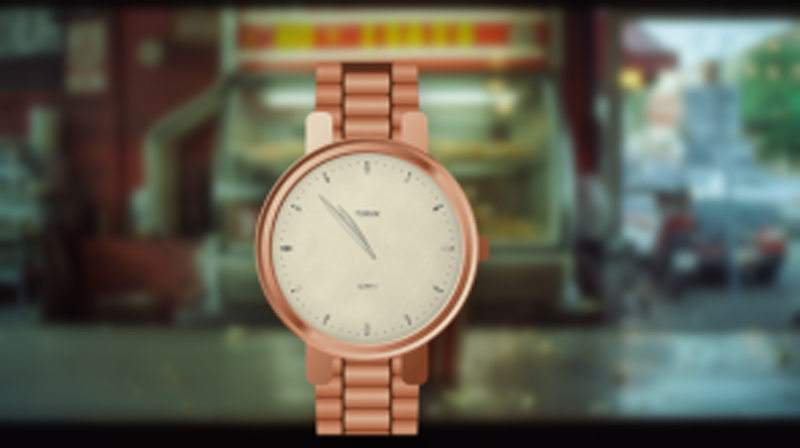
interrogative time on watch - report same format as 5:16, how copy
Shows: 10:53
